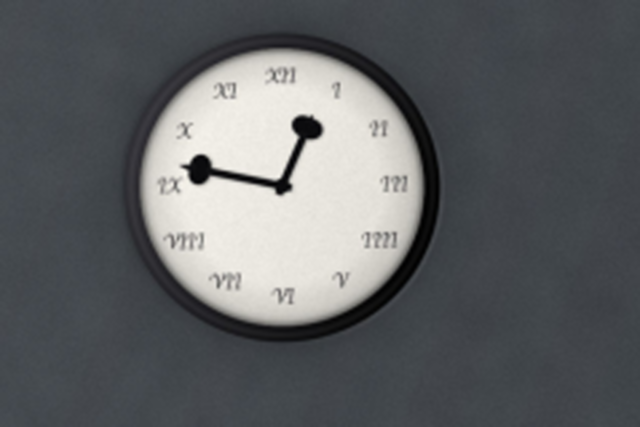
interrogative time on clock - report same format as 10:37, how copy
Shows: 12:47
